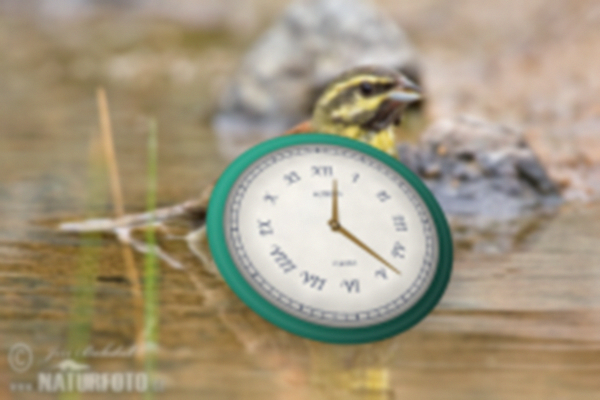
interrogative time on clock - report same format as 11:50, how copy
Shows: 12:23
